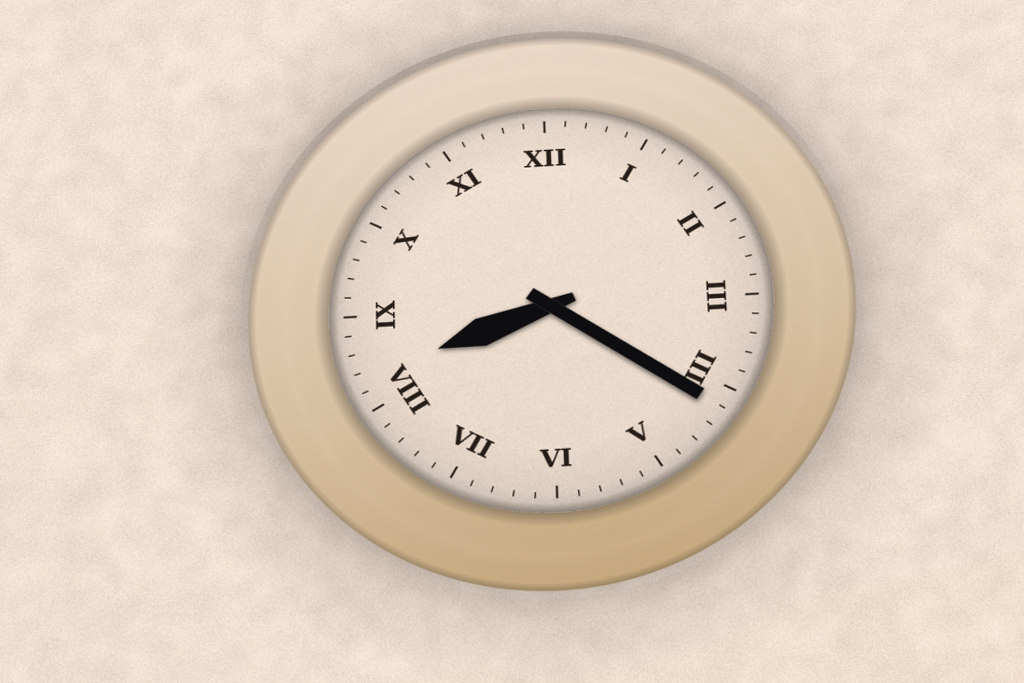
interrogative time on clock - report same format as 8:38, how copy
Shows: 8:21
